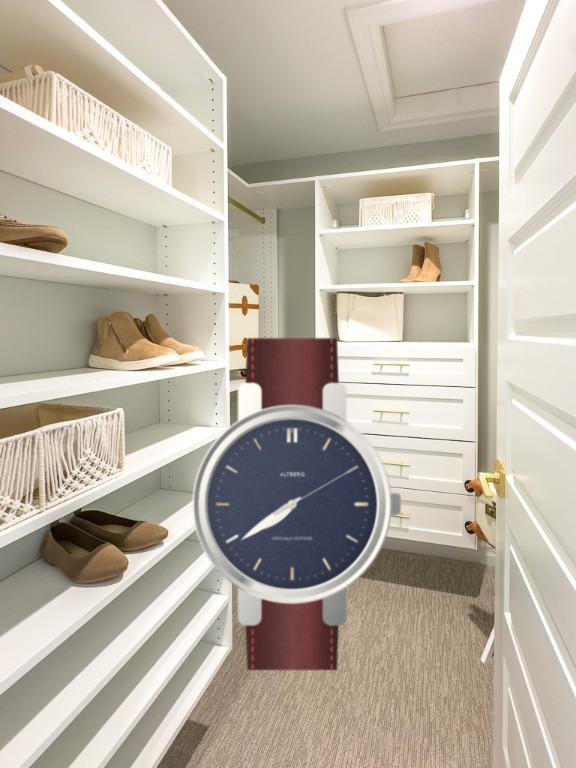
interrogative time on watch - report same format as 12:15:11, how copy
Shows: 7:39:10
